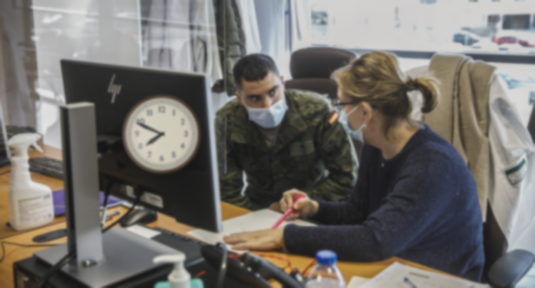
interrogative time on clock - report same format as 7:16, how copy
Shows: 7:49
